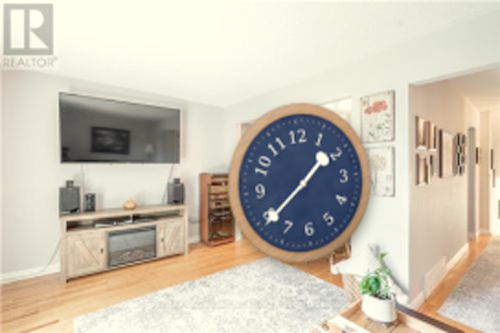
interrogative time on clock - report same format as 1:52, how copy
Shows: 1:39
